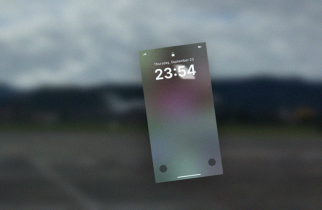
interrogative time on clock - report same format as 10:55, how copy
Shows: 23:54
